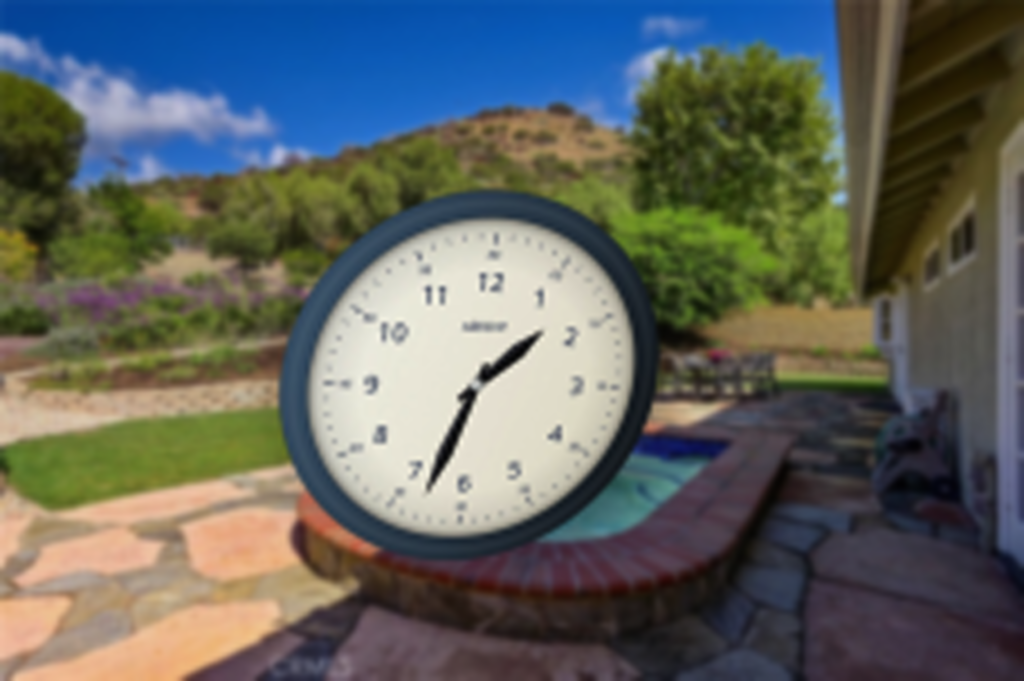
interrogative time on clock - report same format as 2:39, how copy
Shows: 1:33
